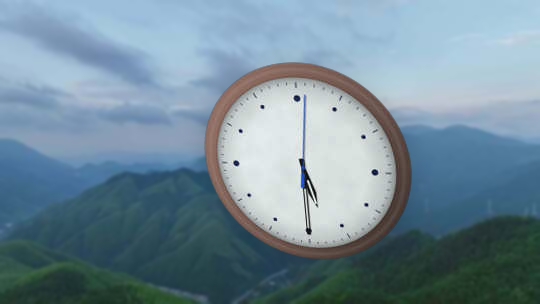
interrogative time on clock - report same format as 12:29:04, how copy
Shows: 5:30:01
